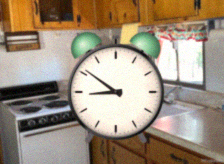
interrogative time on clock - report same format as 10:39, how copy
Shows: 8:51
